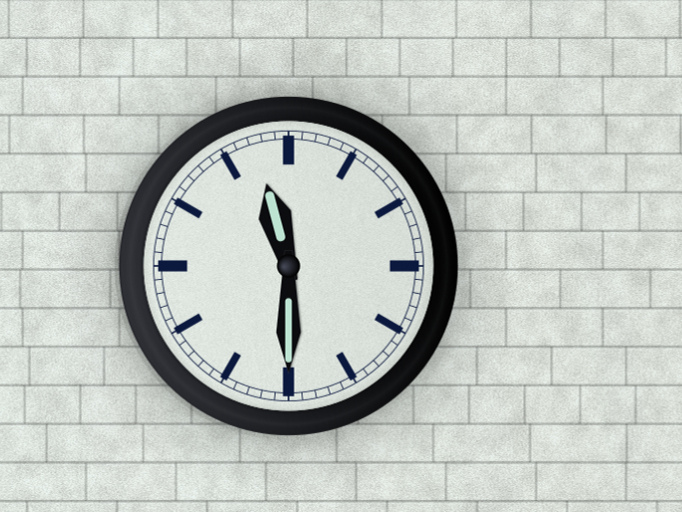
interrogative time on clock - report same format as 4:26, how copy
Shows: 11:30
